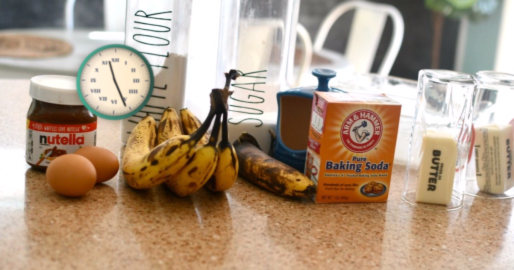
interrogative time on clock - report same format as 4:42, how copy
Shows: 11:26
